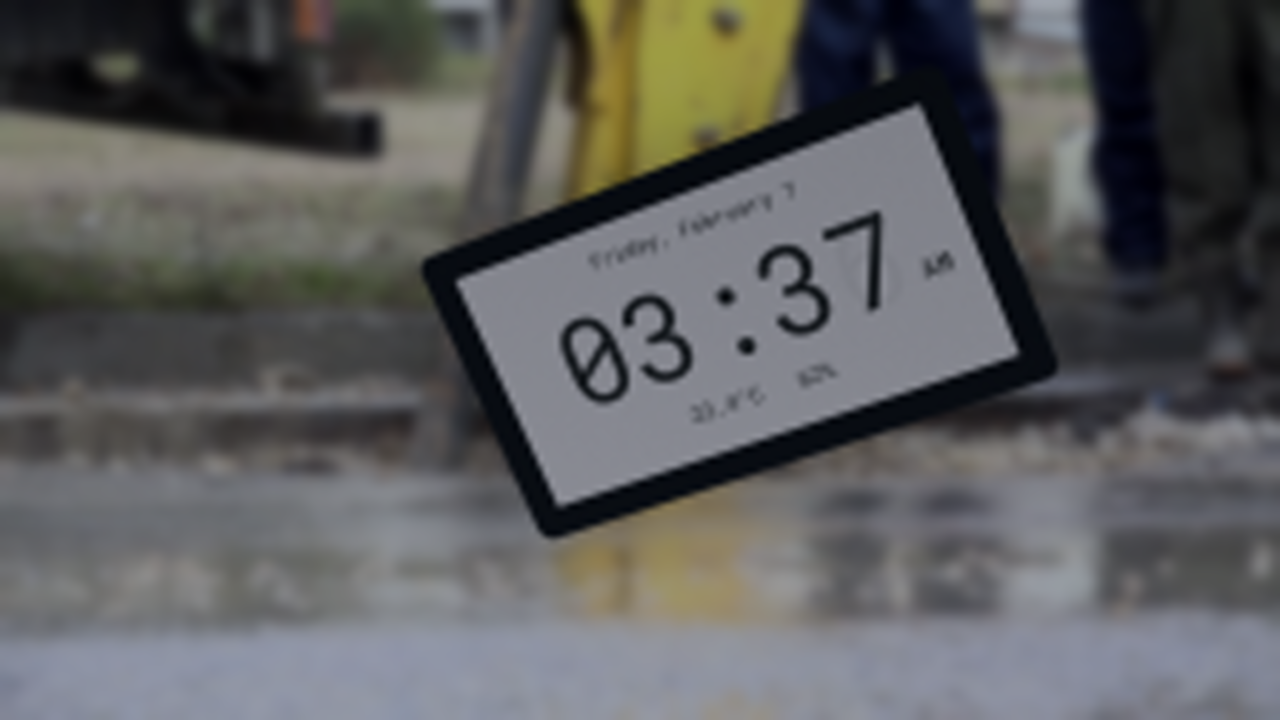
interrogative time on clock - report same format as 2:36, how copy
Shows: 3:37
